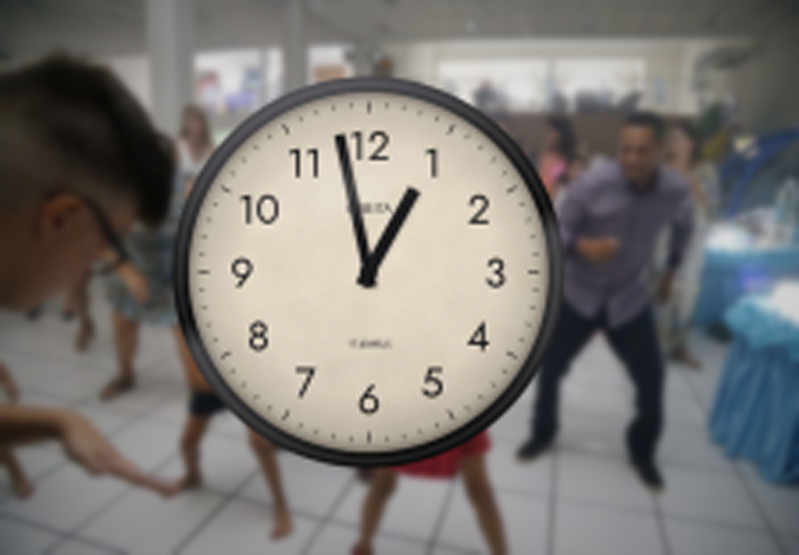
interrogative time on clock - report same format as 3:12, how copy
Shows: 12:58
